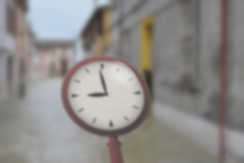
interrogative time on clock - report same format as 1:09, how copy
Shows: 8:59
